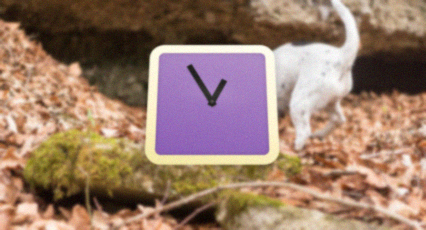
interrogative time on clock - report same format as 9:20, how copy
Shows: 12:55
